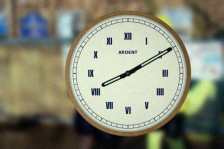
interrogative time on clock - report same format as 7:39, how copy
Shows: 8:10
